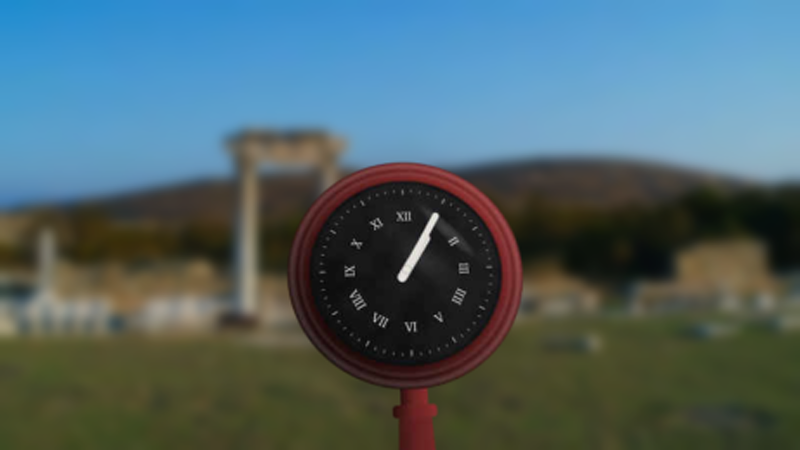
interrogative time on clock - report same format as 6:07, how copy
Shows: 1:05
